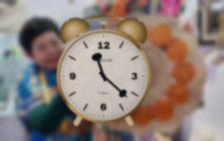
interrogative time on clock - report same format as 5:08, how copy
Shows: 11:22
